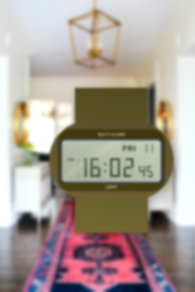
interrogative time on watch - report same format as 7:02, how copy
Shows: 16:02
